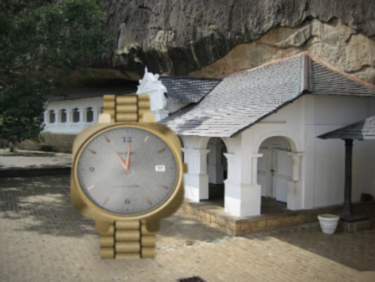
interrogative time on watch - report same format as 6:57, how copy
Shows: 11:01
